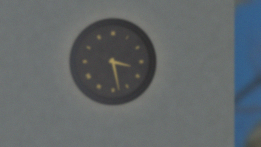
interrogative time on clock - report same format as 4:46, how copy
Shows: 3:28
